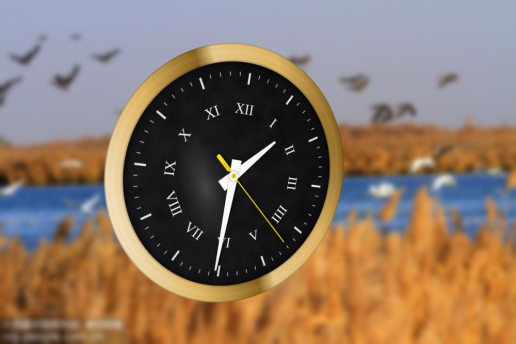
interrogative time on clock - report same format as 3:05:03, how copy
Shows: 1:30:22
